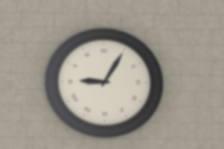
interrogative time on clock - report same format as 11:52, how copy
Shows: 9:05
